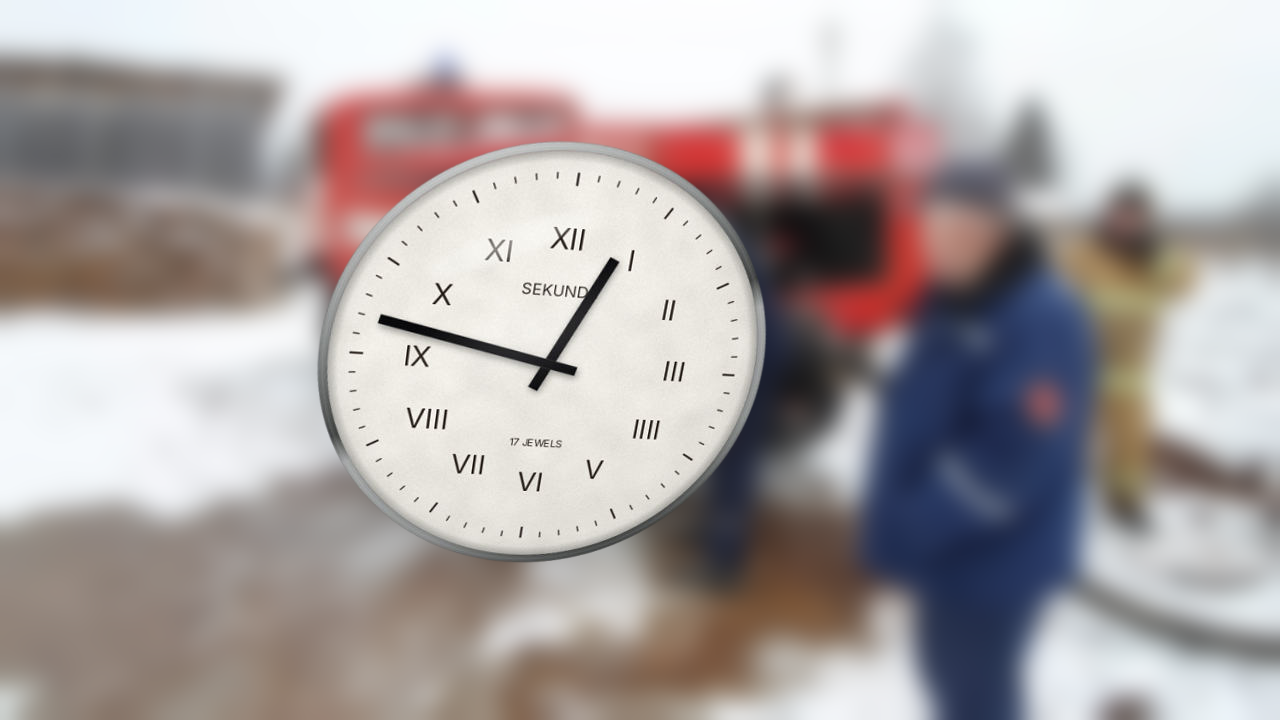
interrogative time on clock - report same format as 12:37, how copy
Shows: 12:47
